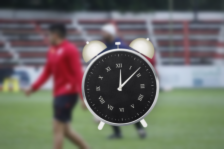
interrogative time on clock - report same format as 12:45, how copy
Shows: 12:08
